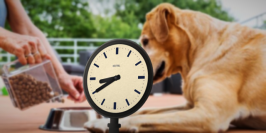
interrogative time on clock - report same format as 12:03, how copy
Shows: 8:40
